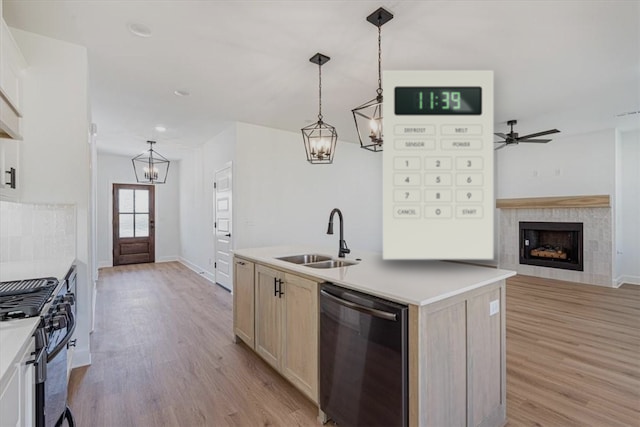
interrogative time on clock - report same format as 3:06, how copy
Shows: 11:39
